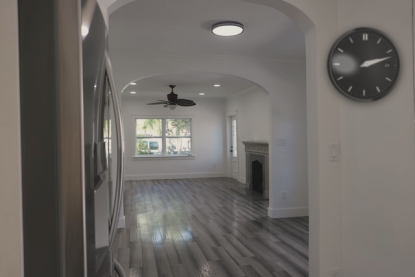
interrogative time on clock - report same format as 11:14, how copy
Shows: 2:12
